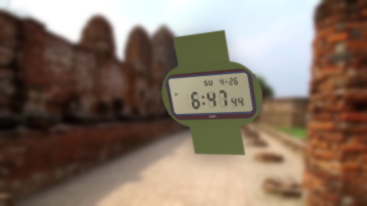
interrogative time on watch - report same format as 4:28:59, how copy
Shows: 6:47:44
